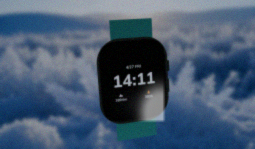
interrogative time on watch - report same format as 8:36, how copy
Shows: 14:11
